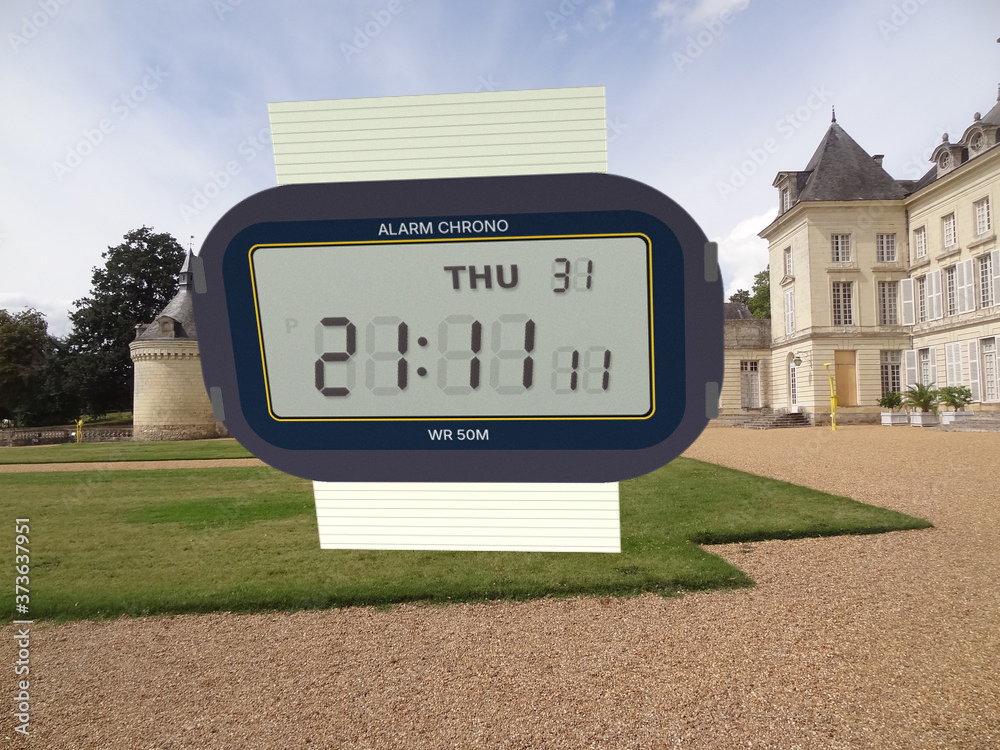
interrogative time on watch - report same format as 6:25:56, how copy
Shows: 21:11:11
